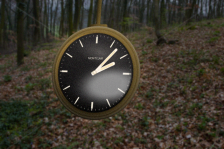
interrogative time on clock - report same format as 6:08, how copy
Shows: 2:07
